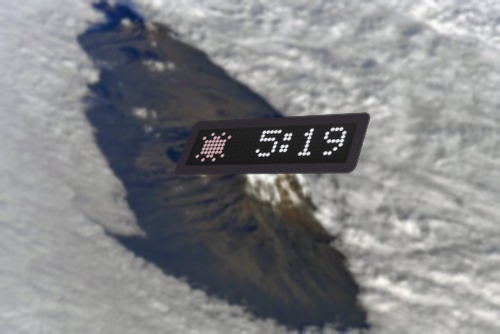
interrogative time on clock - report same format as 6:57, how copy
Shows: 5:19
